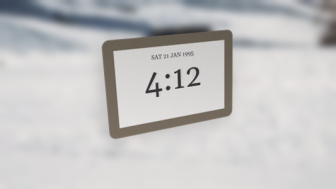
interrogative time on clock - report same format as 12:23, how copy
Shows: 4:12
